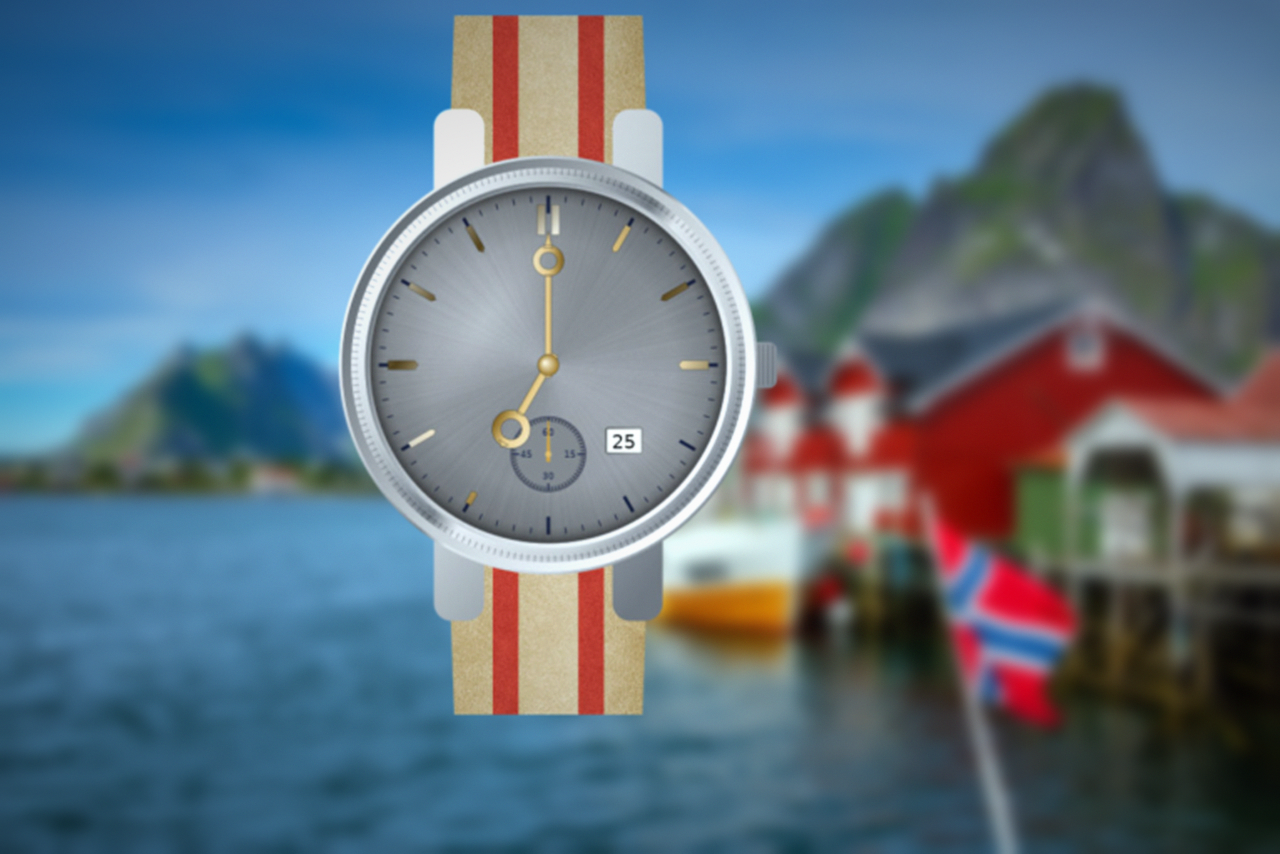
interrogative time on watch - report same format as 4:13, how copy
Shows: 7:00
